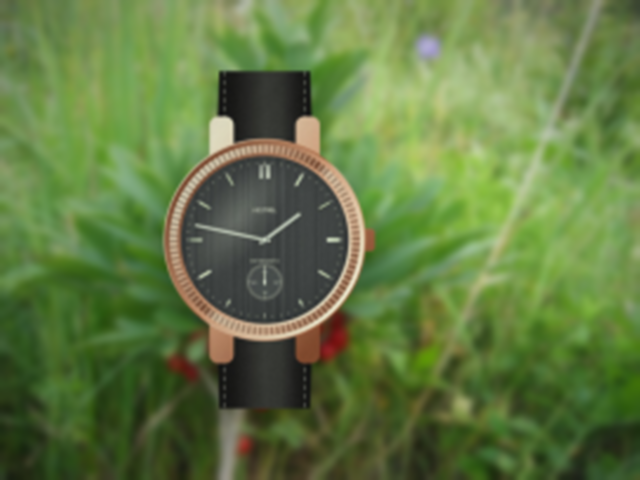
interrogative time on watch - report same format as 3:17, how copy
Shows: 1:47
